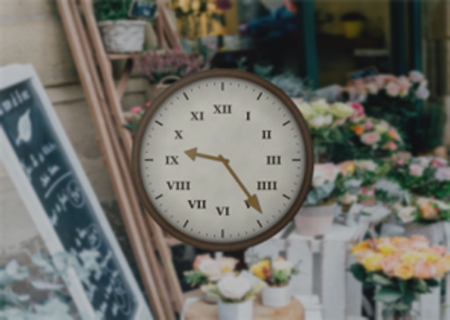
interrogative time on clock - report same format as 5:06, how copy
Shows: 9:24
